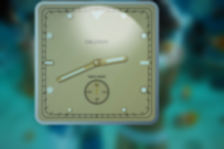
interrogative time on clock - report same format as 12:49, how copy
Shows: 2:41
